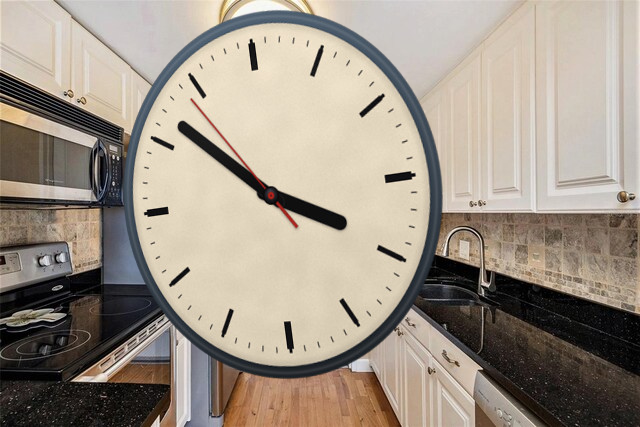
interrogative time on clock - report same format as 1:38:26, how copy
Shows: 3:51:54
